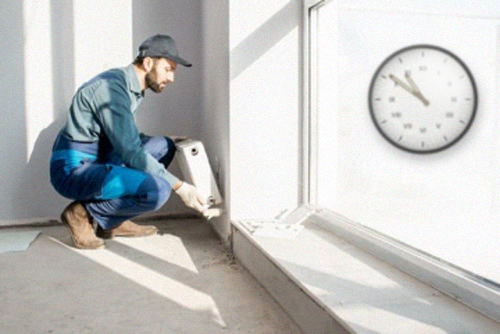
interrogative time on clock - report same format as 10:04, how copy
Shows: 10:51
